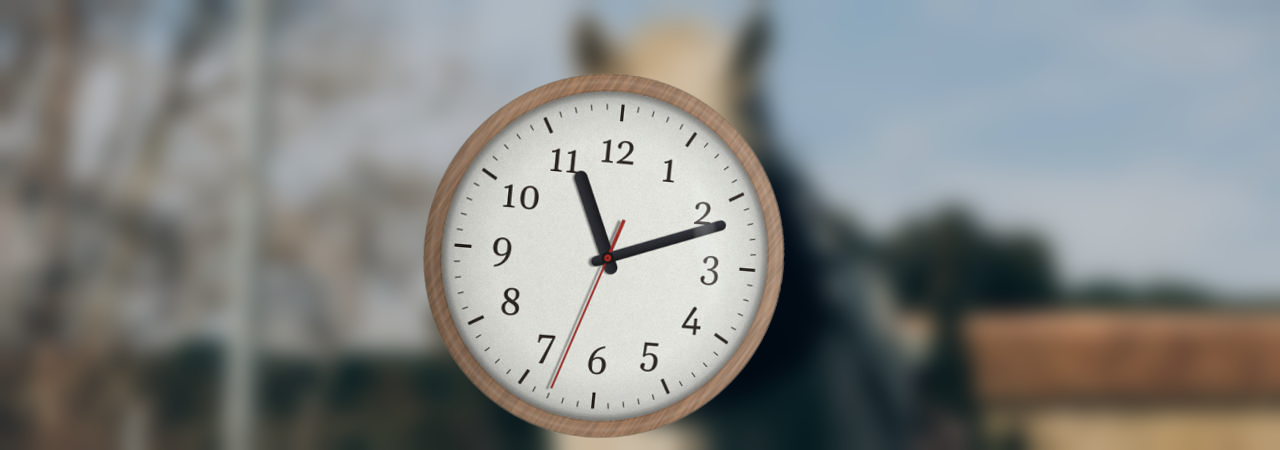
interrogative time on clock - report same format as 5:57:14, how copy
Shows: 11:11:33
